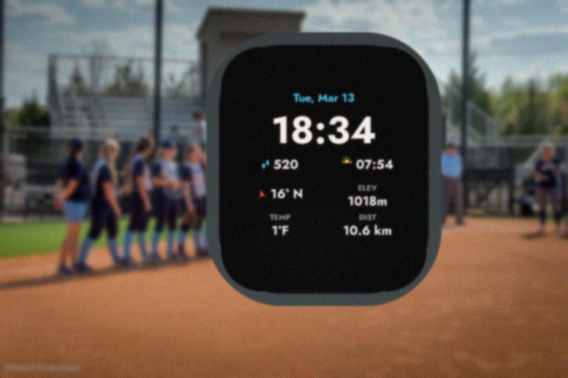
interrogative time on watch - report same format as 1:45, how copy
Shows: 18:34
